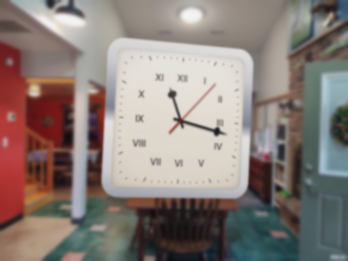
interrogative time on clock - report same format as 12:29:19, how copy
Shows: 11:17:07
